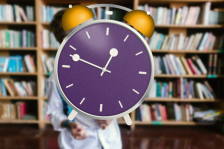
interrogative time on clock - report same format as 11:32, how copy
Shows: 12:48
